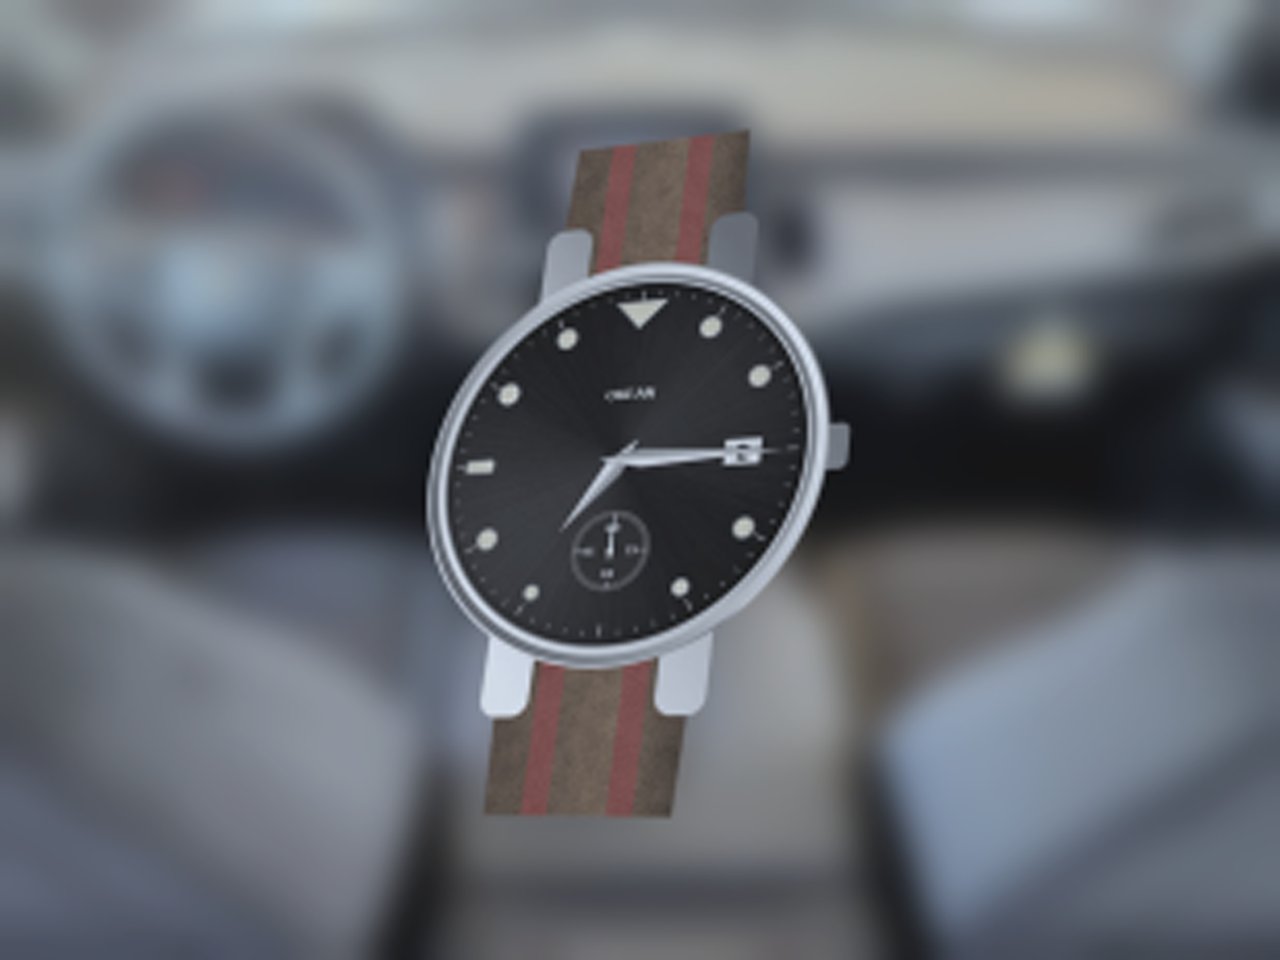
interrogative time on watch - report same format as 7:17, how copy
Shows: 7:15
